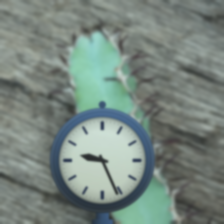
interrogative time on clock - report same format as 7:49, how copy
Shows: 9:26
